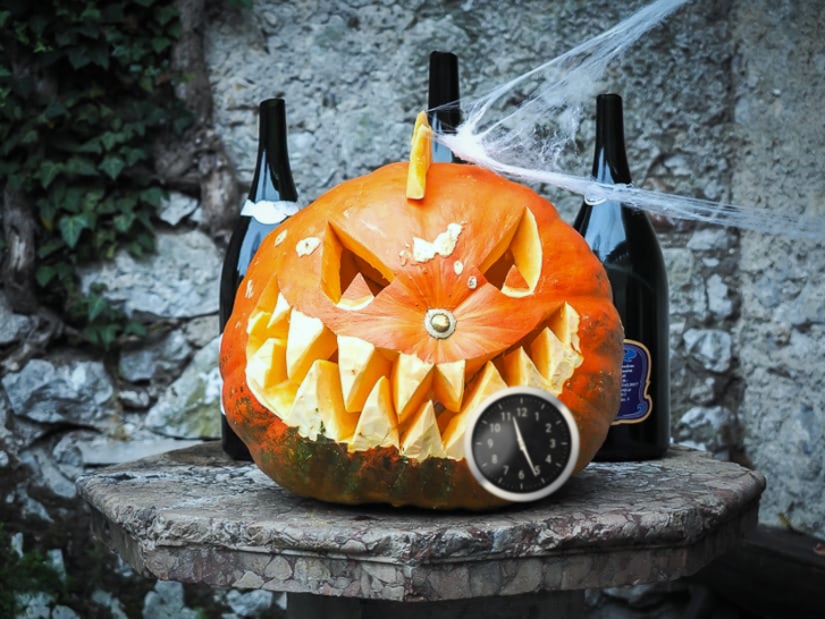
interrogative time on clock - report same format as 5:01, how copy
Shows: 11:26
